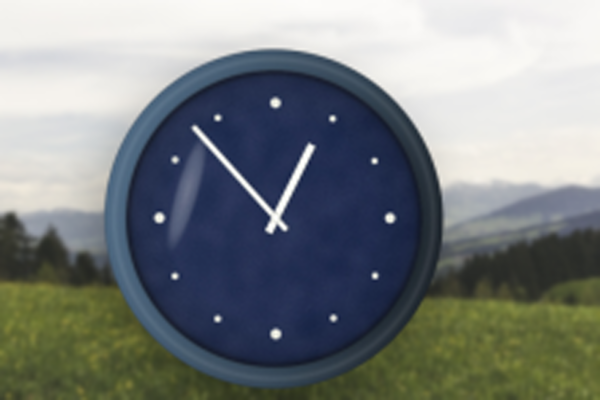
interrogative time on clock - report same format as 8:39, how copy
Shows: 12:53
